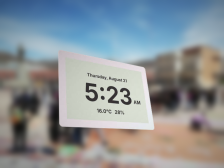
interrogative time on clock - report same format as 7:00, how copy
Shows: 5:23
